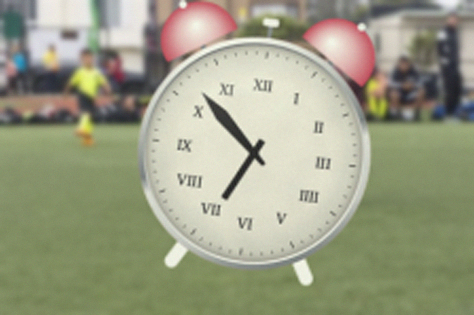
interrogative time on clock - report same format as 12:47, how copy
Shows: 6:52
